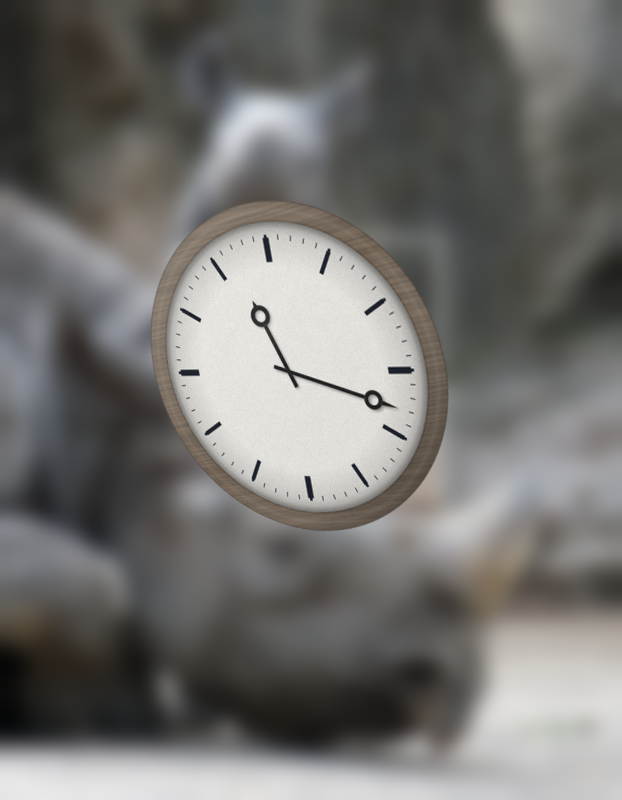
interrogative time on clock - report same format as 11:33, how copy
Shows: 11:18
